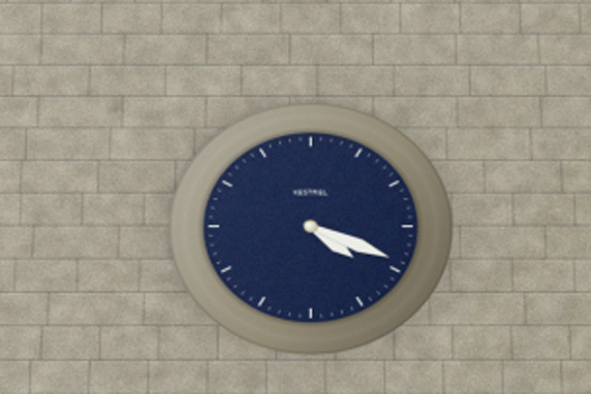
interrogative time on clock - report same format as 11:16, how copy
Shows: 4:19
